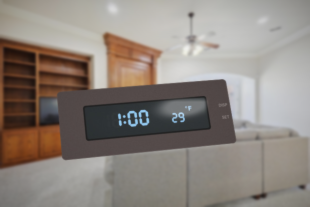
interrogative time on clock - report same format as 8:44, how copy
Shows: 1:00
